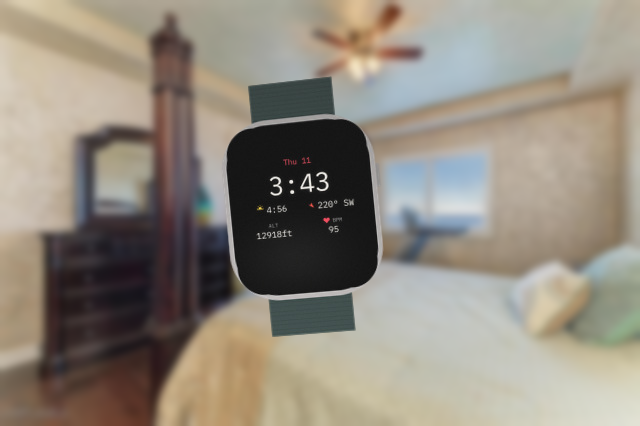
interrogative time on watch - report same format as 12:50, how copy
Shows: 3:43
